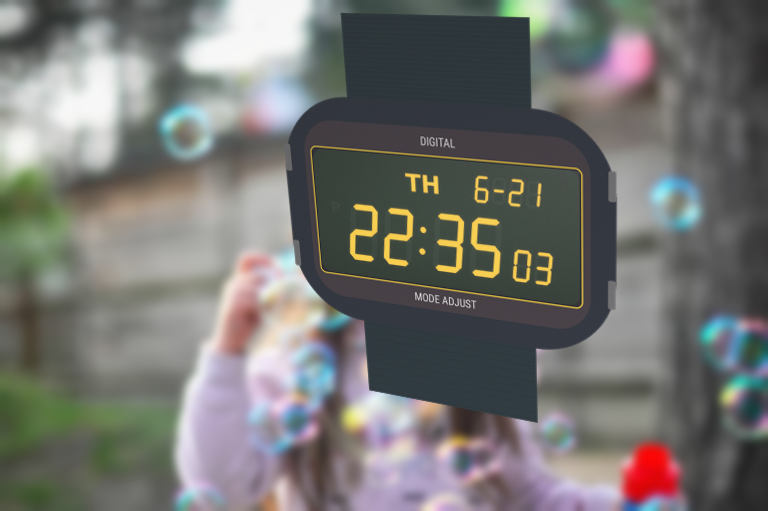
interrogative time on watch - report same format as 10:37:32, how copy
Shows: 22:35:03
